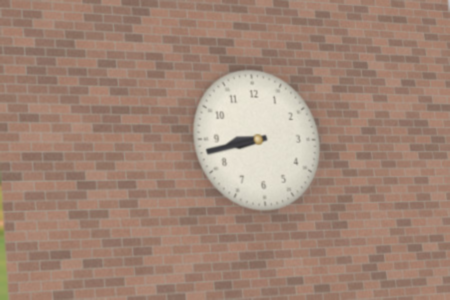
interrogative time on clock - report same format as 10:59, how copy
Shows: 8:43
